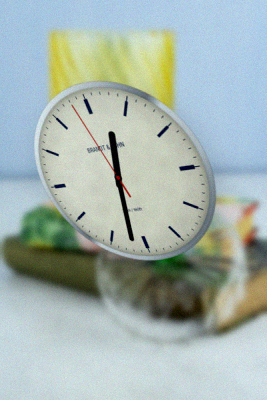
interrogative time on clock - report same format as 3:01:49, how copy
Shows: 12:31:58
